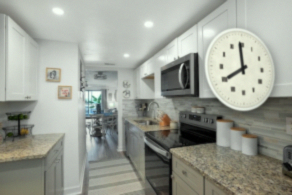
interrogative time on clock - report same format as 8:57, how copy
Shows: 7:59
